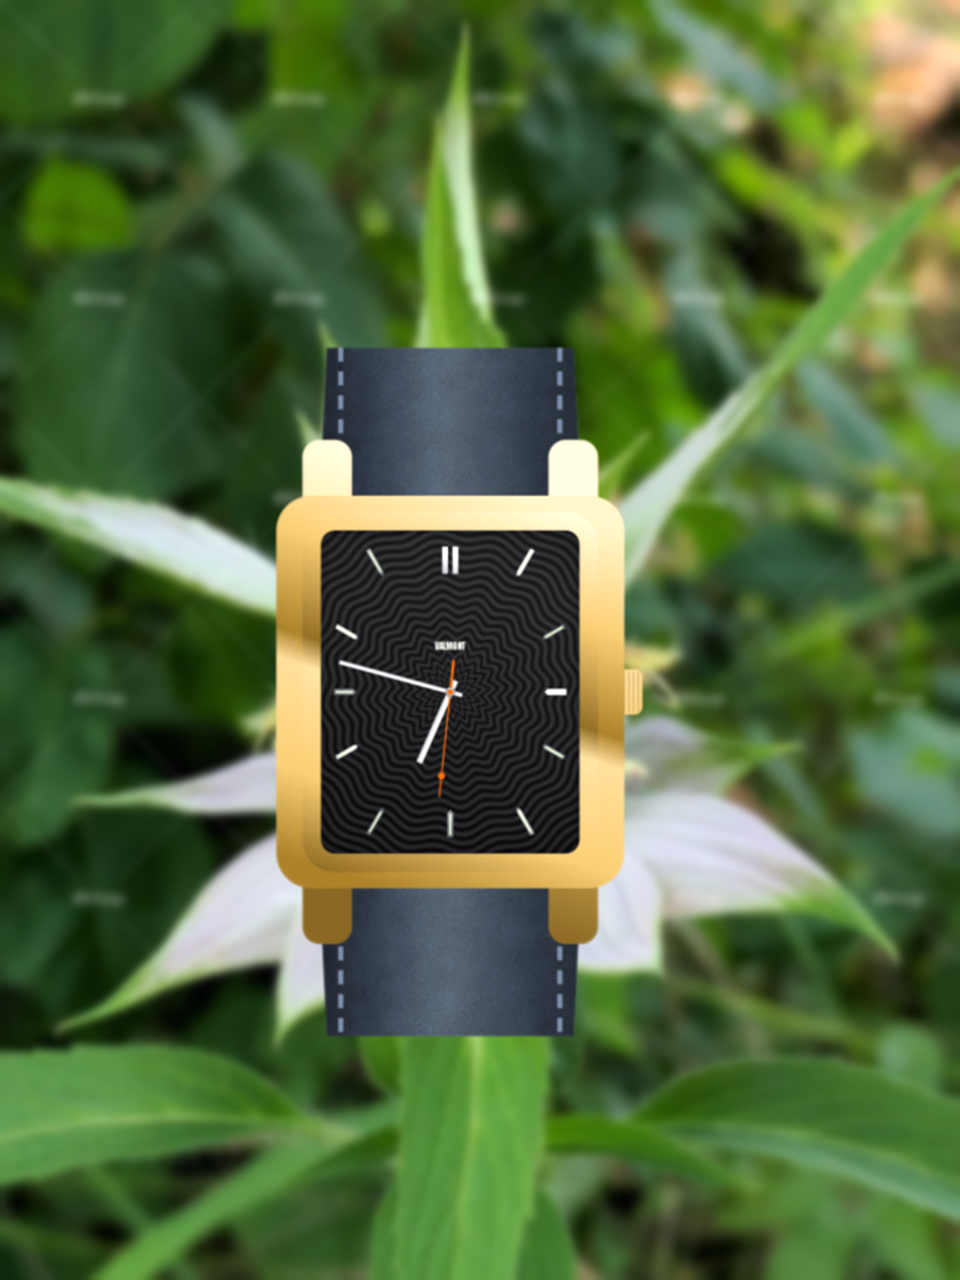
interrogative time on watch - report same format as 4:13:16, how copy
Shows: 6:47:31
